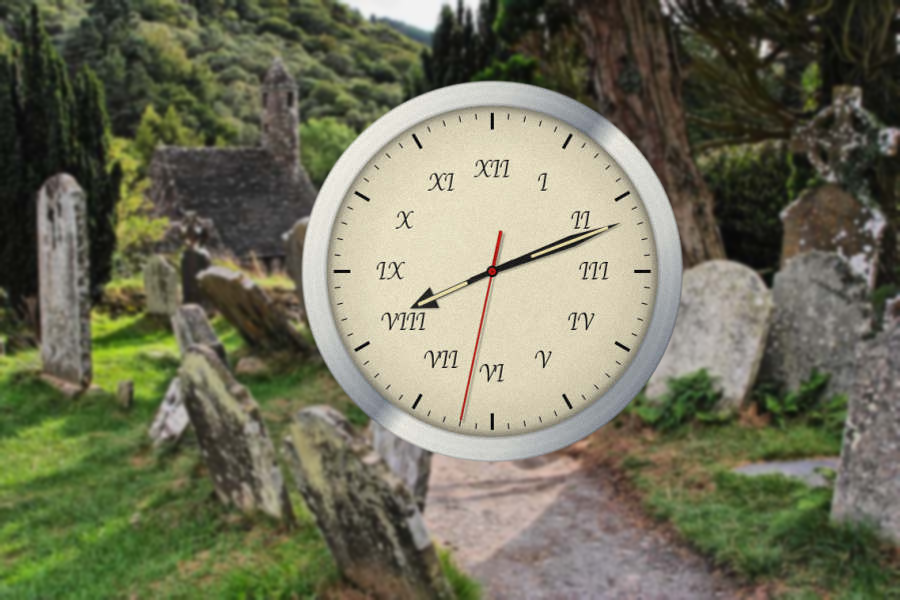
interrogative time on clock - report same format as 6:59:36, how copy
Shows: 8:11:32
